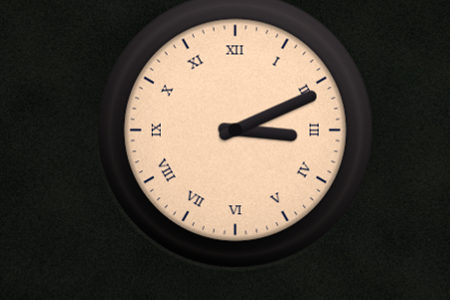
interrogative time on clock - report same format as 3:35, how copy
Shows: 3:11
